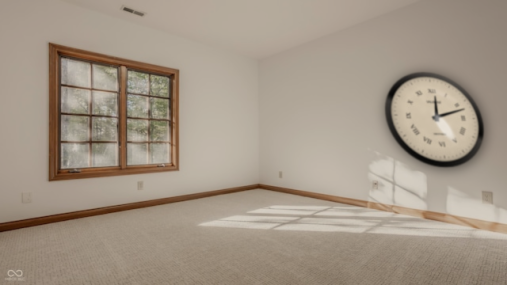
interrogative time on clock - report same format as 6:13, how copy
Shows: 12:12
